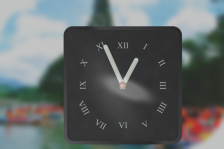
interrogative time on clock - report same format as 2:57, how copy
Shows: 12:56
